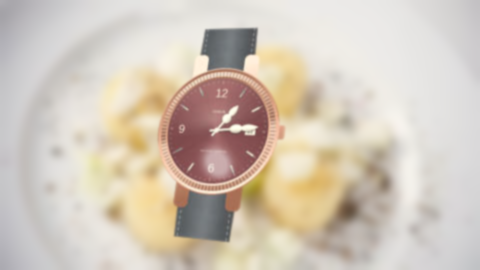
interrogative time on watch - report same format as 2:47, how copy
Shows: 1:14
